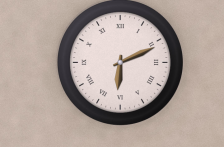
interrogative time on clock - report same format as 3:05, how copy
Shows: 6:11
